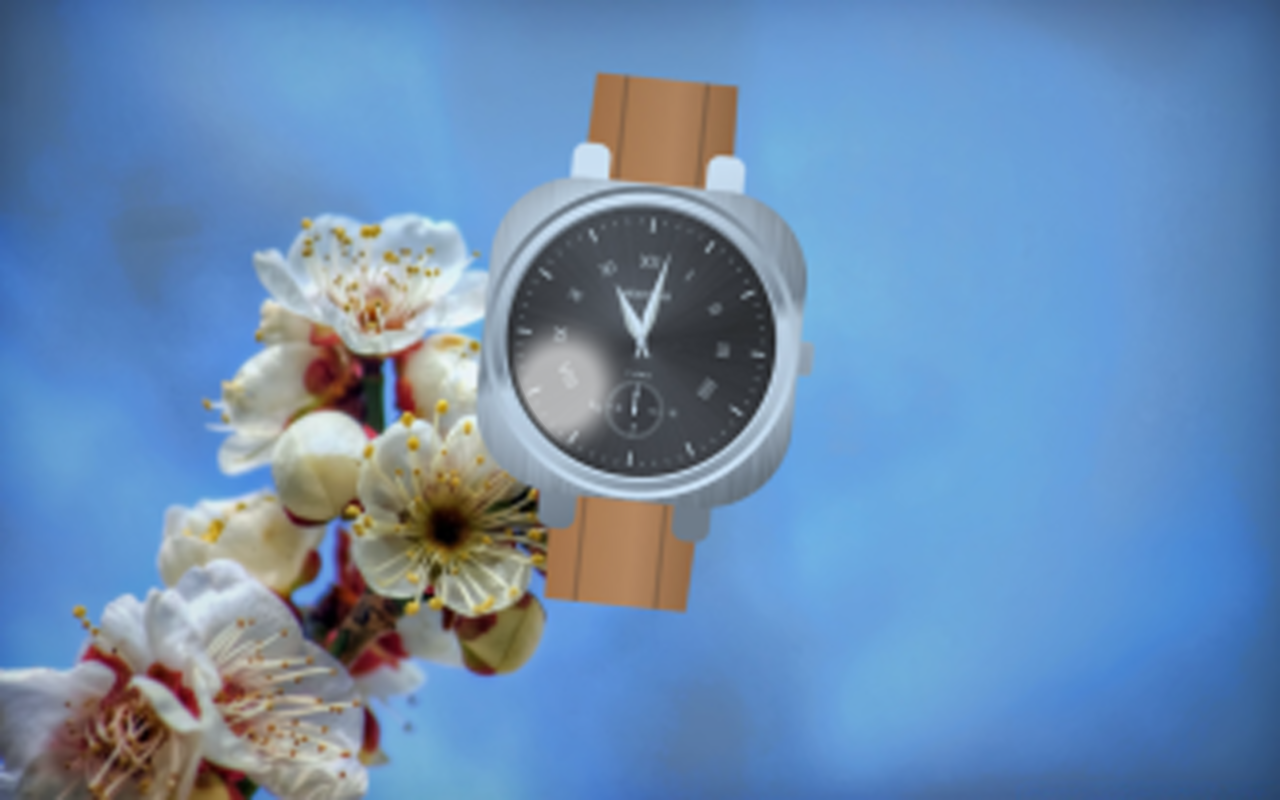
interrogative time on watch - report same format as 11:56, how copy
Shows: 11:02
